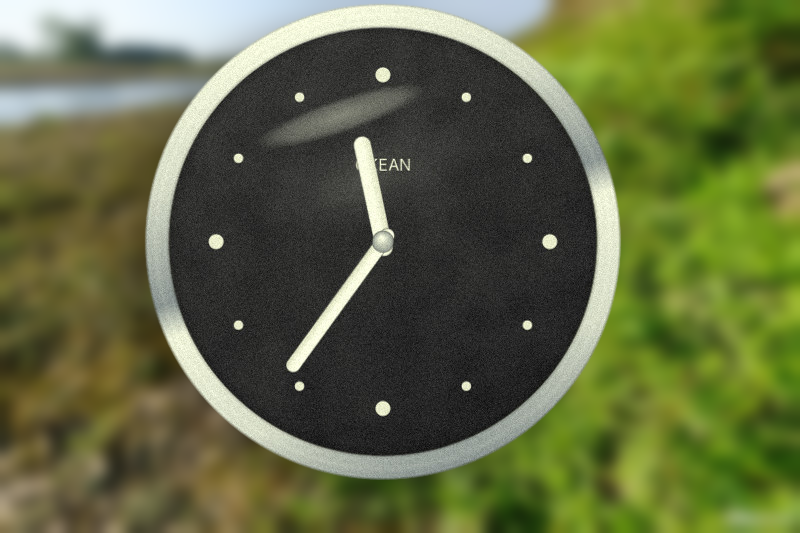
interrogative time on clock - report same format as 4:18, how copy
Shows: 11:36
